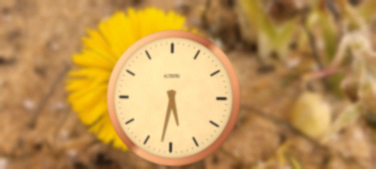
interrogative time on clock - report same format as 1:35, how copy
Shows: 5:32
